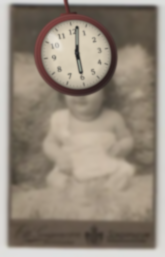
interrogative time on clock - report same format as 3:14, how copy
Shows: 6:02
